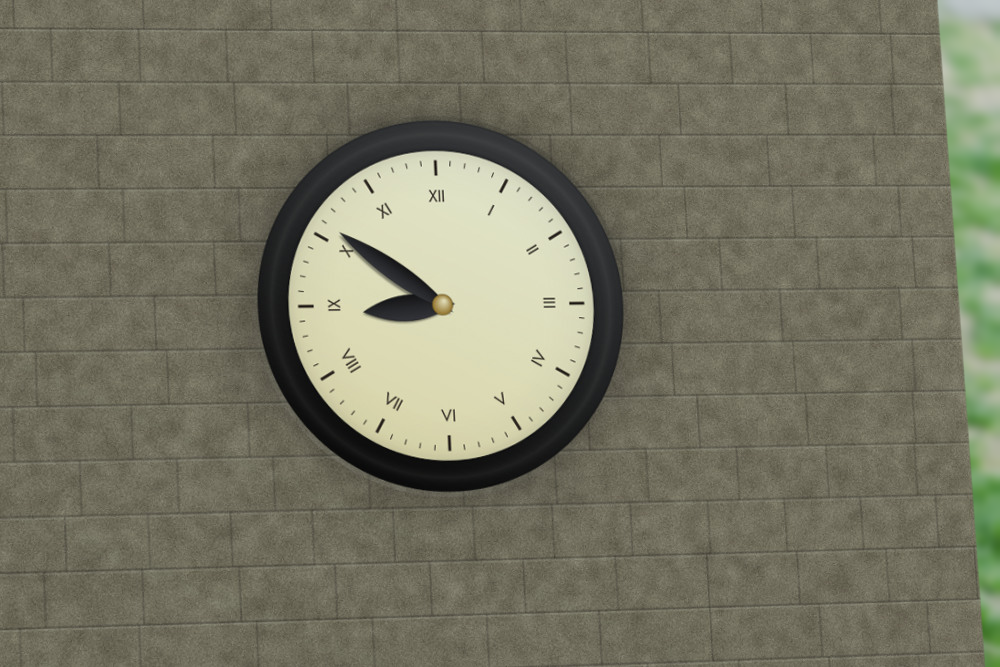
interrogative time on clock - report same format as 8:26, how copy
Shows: 8:51
